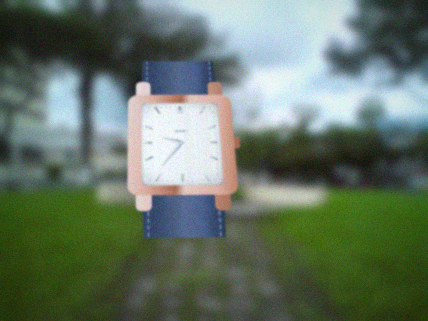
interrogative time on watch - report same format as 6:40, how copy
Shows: 9:36
